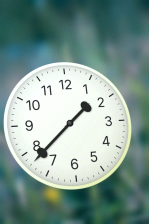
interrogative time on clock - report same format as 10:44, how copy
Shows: 1:38
